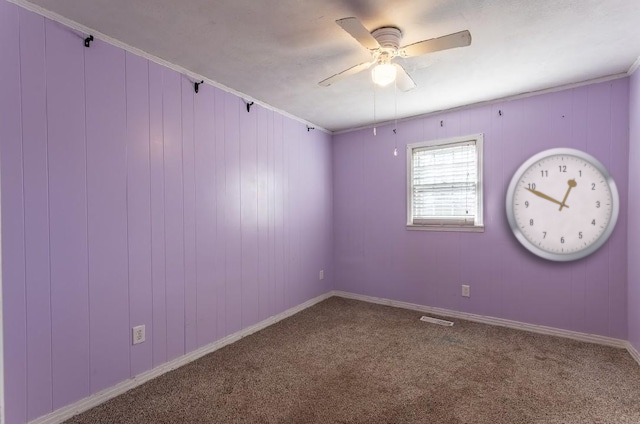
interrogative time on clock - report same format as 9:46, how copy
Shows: 12:49
